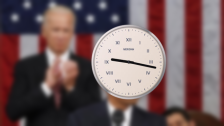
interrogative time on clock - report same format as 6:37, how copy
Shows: 9:17
